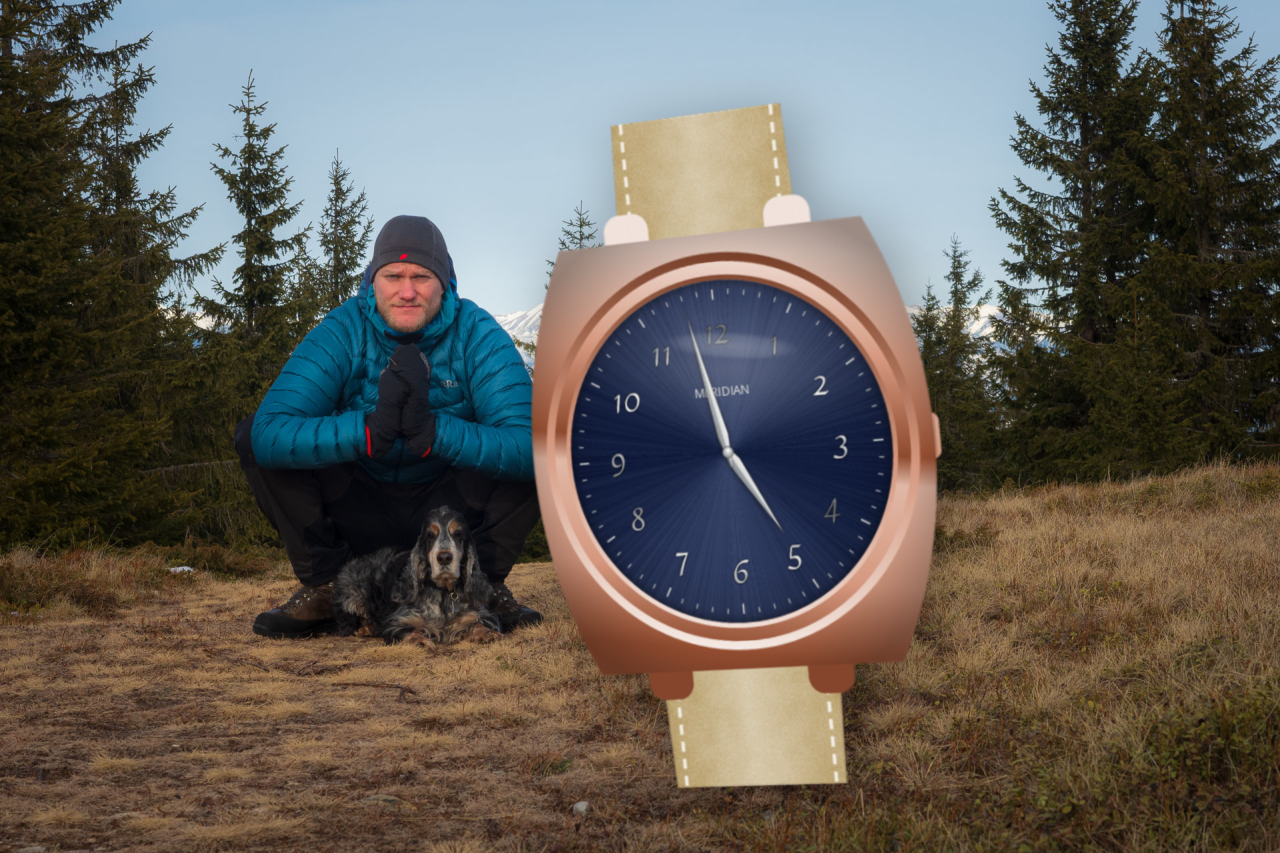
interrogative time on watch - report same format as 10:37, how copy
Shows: 4:58
